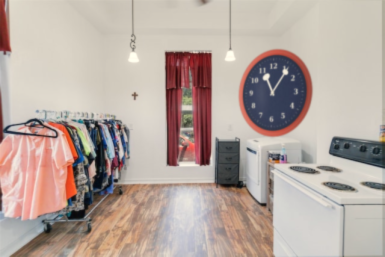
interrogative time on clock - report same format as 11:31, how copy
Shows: 11:06
